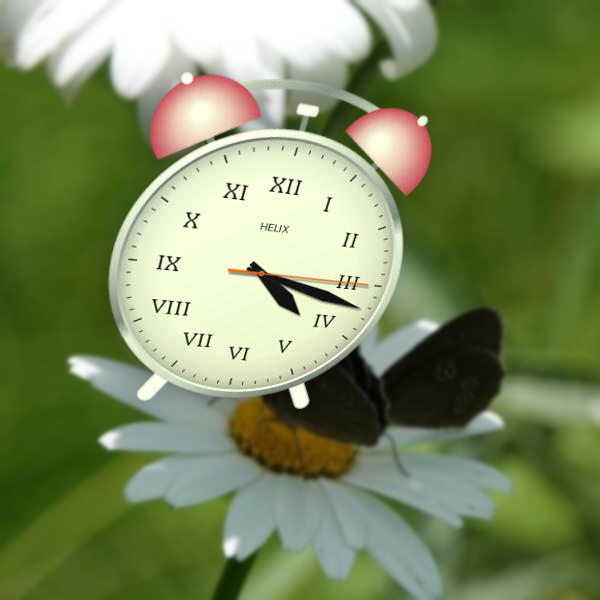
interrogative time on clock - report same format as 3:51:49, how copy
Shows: 4:17:15
